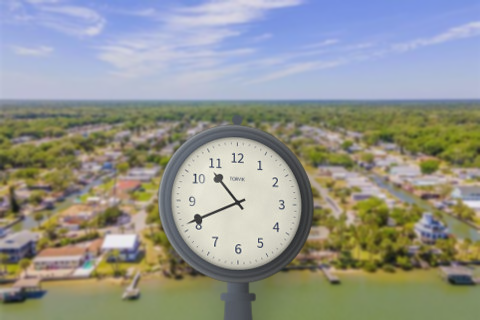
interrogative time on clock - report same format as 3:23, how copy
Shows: 10:41
